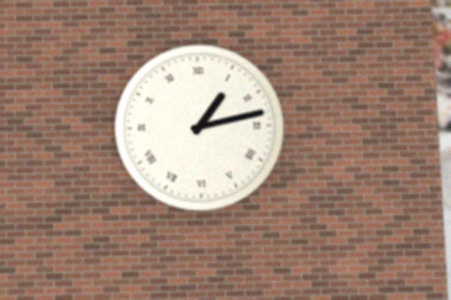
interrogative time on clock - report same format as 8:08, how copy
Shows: 1:13
